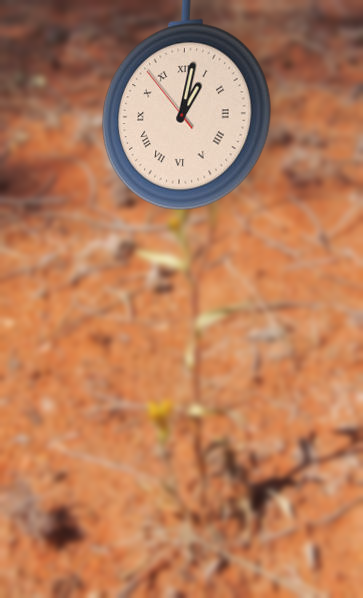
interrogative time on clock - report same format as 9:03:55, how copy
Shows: 1:01:53
